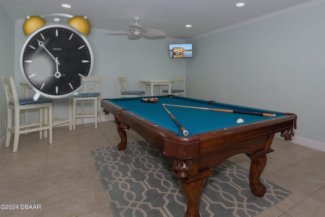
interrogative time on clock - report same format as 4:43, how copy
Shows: 5:53
